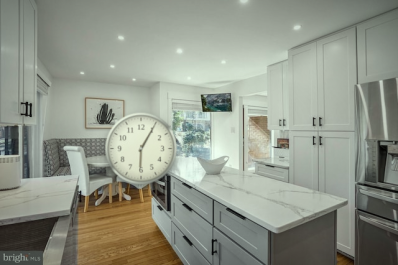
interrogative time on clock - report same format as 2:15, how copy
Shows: 6:05
